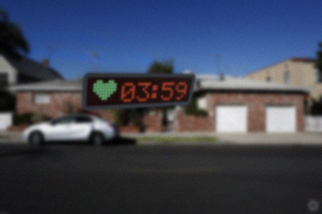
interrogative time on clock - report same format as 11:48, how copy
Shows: 3:59
